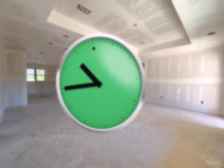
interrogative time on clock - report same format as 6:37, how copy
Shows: 10:45
